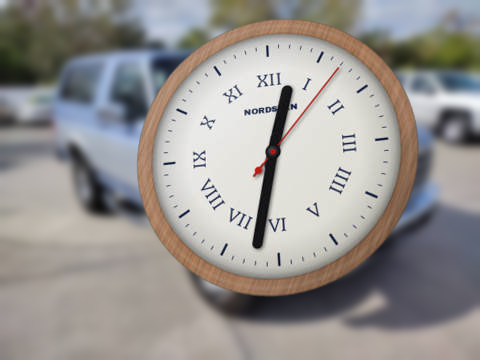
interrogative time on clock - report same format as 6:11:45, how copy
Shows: 12:32:07
